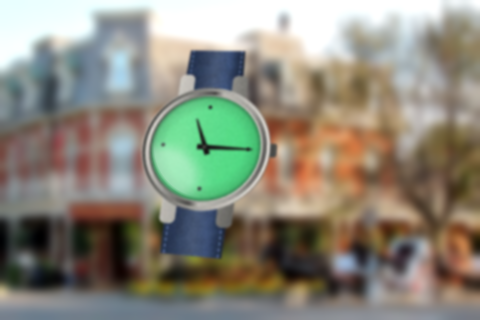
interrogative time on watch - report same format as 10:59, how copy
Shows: 11:15
